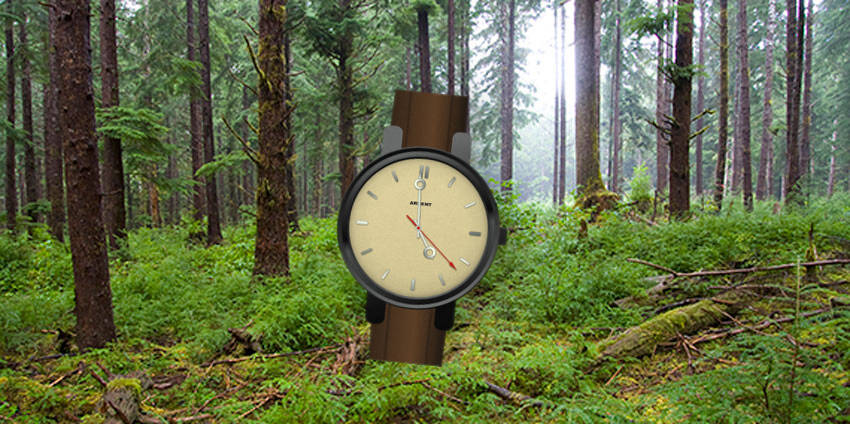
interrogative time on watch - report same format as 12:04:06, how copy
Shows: 4:59:22
